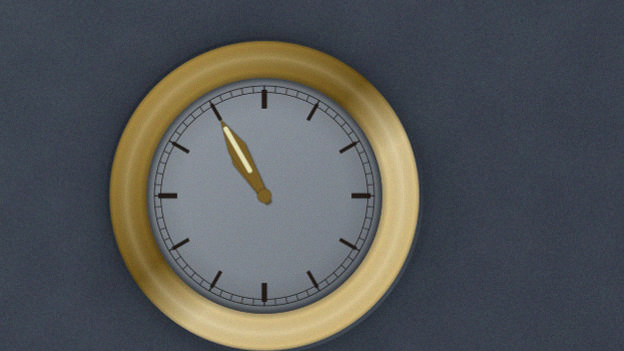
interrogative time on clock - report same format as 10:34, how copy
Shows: 10:55
